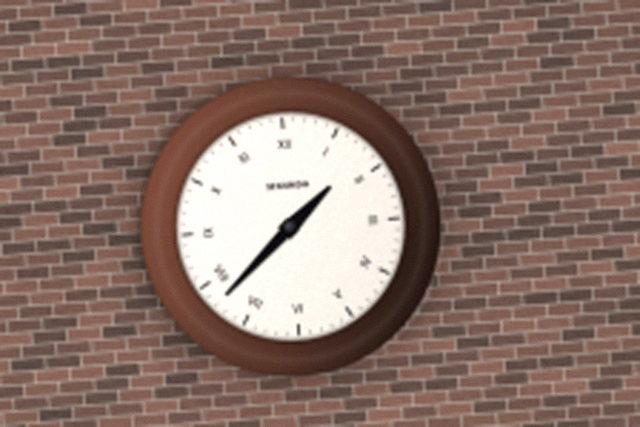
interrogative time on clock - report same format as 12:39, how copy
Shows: 1:38
